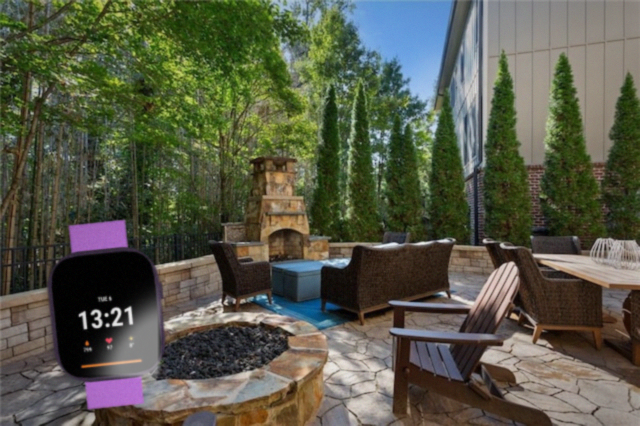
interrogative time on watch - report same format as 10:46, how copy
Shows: 13:21
